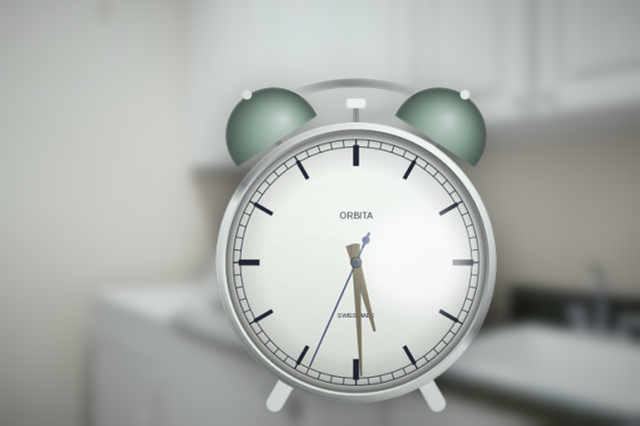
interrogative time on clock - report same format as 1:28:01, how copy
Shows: 5:29:34
